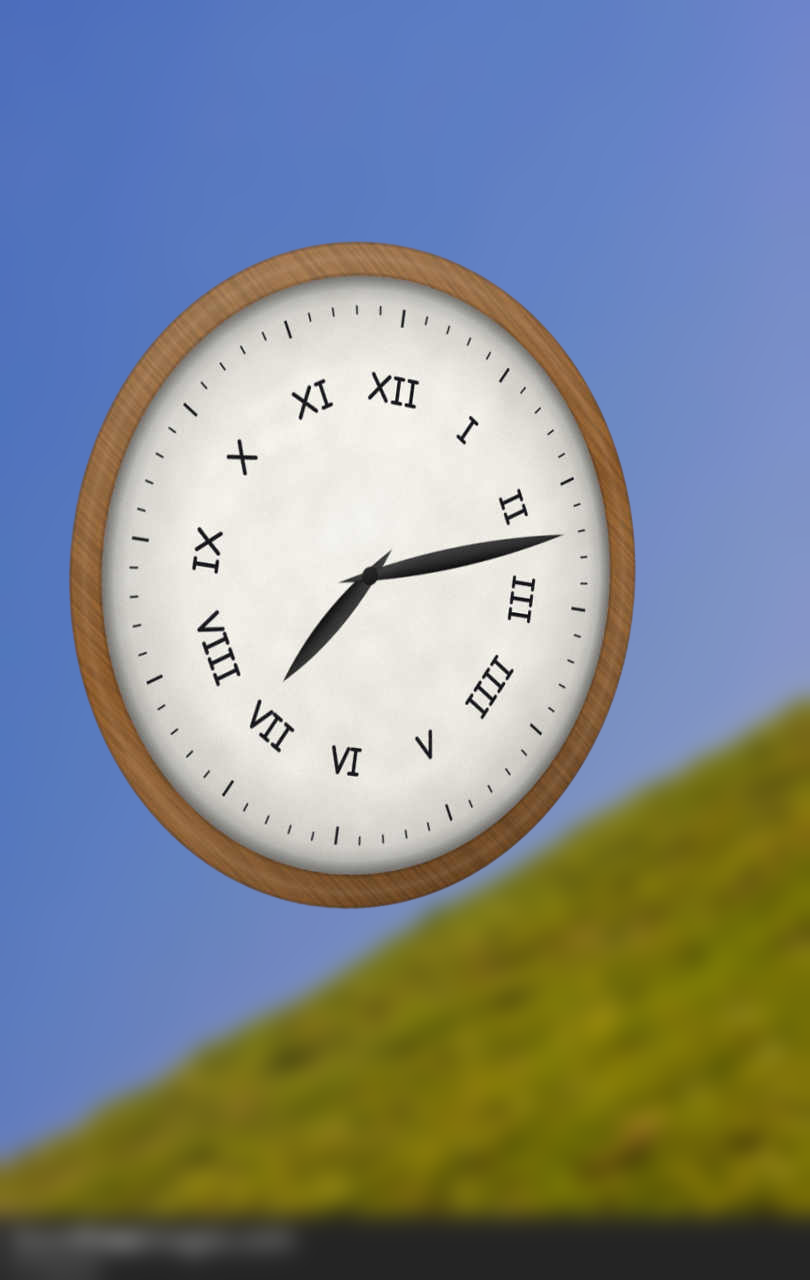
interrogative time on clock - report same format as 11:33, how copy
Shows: 7:12
